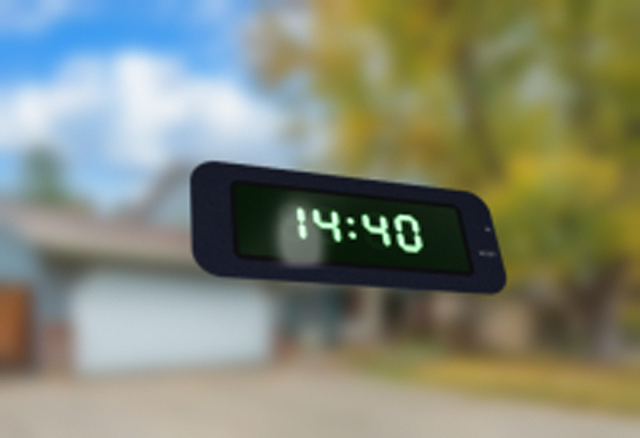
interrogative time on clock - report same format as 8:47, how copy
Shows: 14:40
